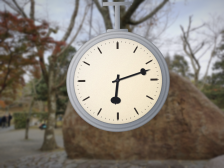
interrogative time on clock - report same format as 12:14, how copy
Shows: 6:12
